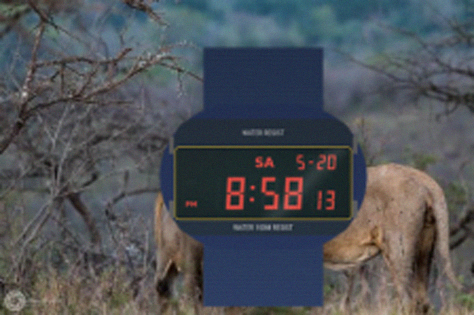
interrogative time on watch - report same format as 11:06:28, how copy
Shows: 8:58:13
